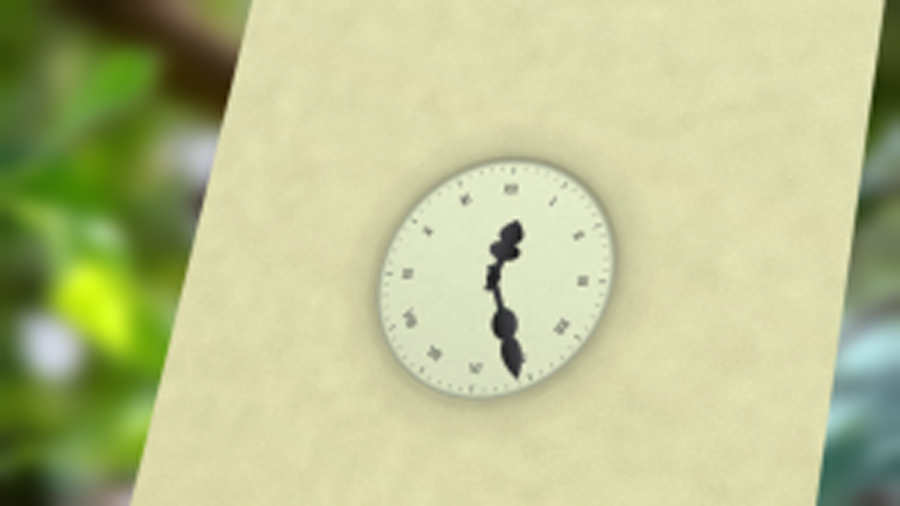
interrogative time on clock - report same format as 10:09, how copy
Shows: 12:26
